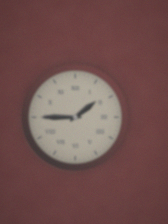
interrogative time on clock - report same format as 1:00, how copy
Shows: 1:45
